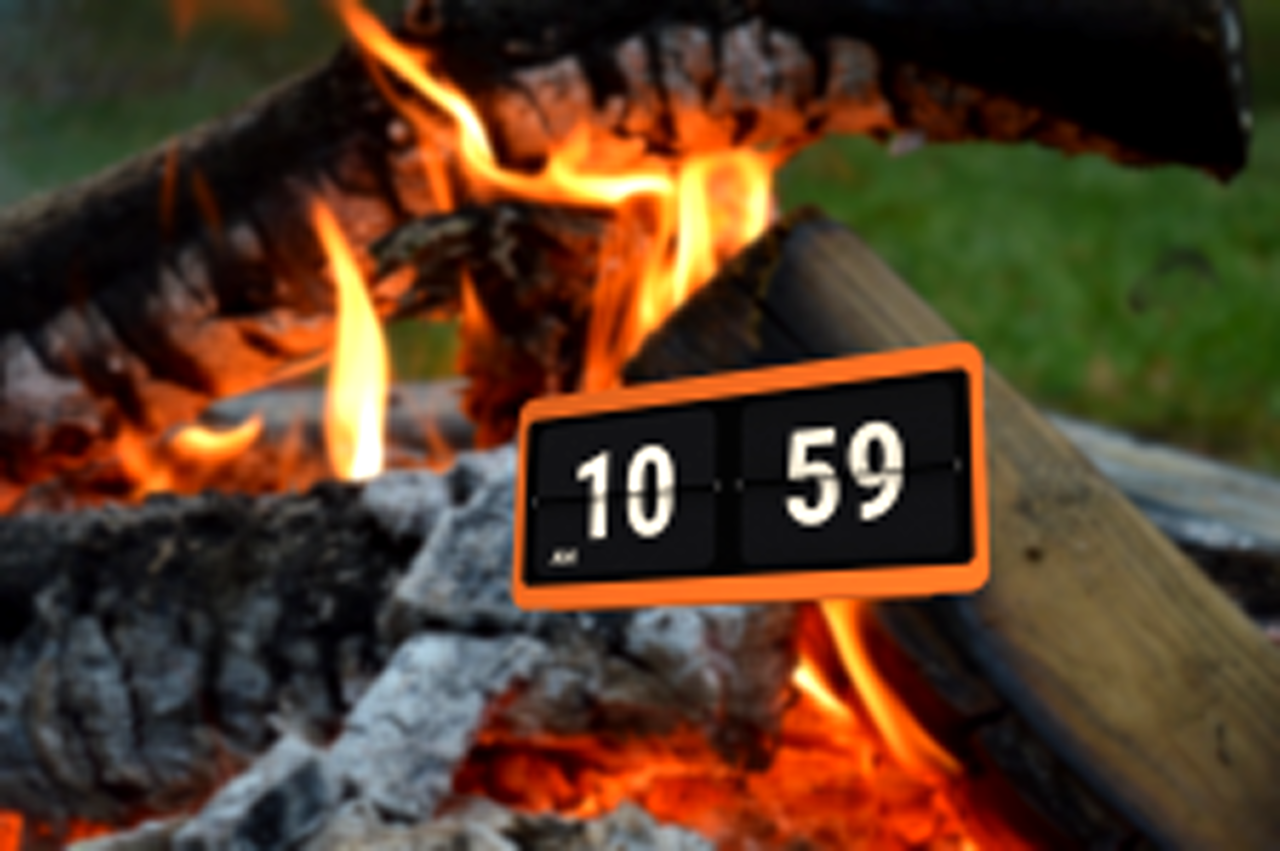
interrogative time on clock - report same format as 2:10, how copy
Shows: 10:59
